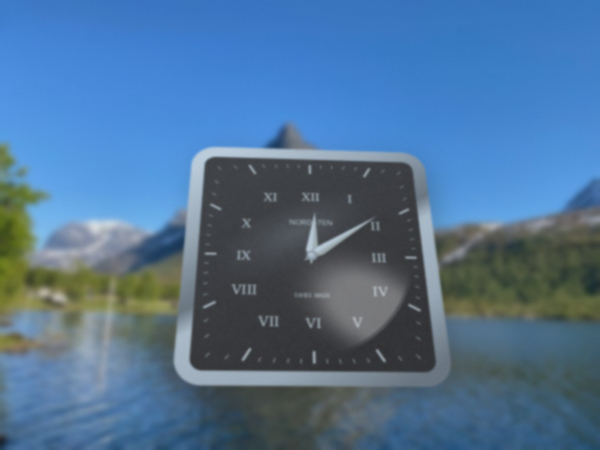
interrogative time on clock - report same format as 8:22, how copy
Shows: 12:09
